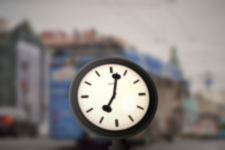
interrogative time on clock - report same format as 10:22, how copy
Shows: 7:02
